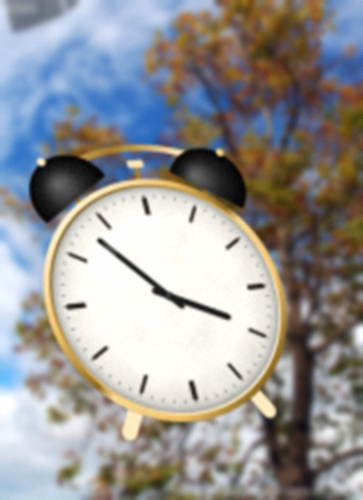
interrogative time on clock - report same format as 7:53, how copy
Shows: 3:53
